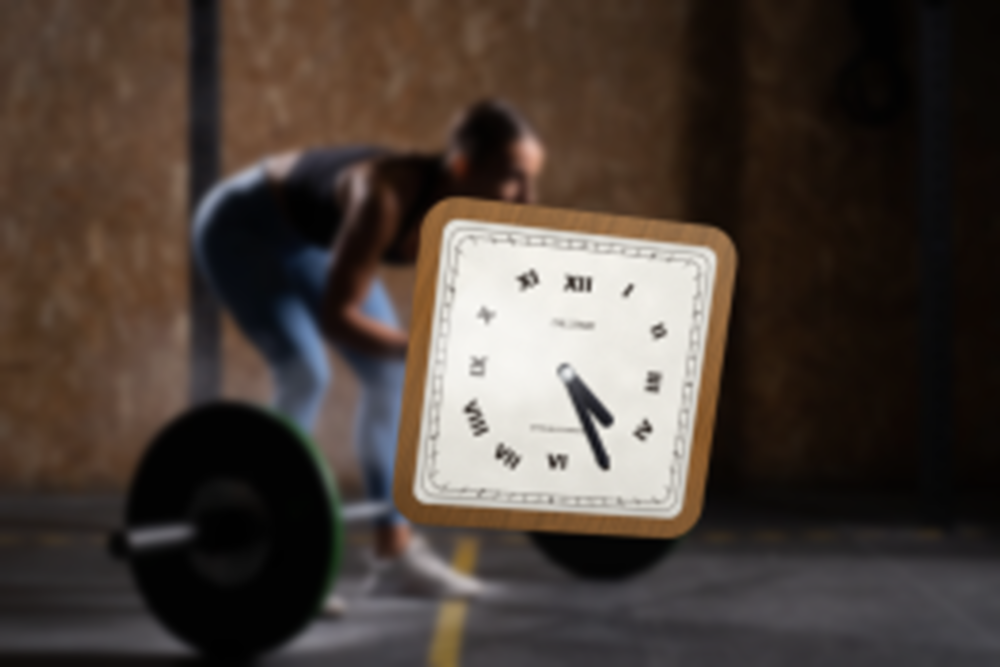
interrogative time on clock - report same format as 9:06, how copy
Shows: 4:25
